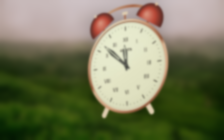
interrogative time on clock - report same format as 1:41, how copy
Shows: 11:52
